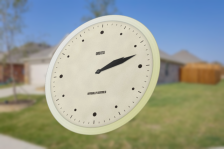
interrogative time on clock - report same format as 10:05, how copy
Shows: 2:12
